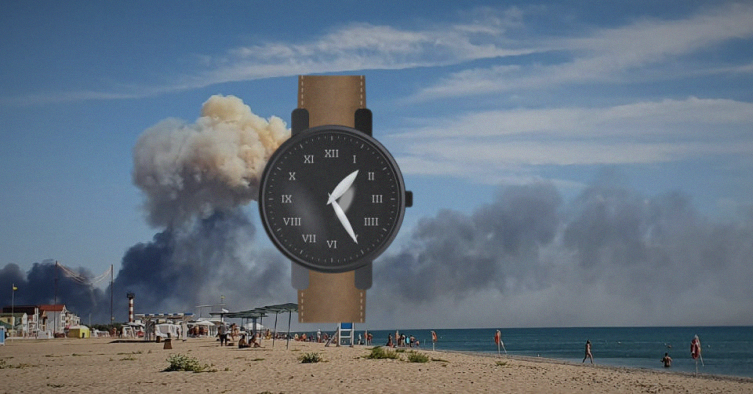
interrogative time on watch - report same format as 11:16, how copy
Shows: 1:25
